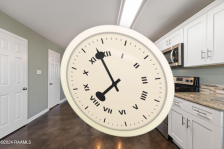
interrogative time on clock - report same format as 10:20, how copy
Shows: 7:58
